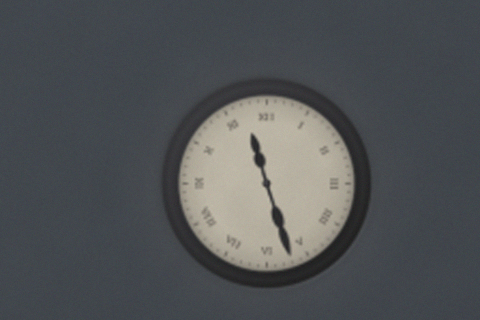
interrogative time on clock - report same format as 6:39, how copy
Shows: 11:27
